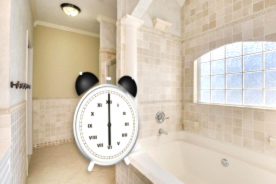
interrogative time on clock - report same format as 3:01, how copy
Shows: 6:00
